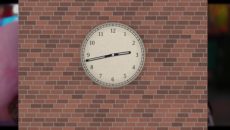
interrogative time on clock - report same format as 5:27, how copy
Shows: 2:43
